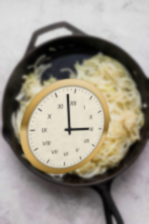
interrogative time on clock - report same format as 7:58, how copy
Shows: 2:58
